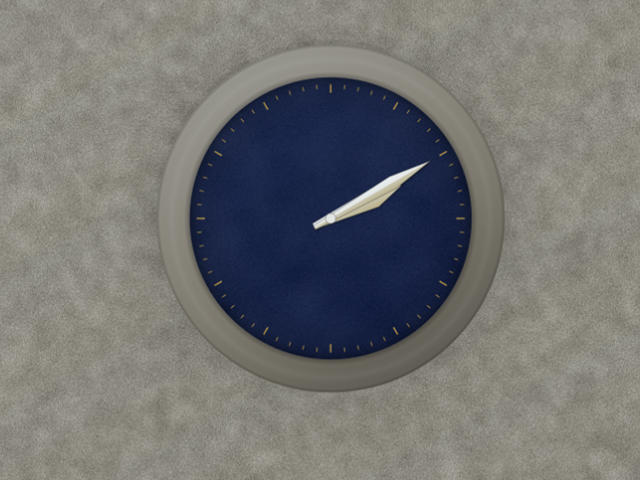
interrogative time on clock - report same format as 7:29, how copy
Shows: 2:10
